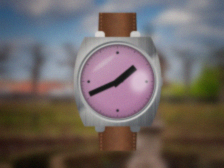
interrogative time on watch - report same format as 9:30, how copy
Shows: 1:41
